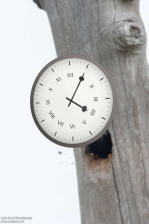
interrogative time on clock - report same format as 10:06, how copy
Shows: 4:05
